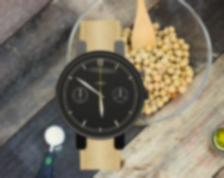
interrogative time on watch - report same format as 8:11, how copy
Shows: 5:51
